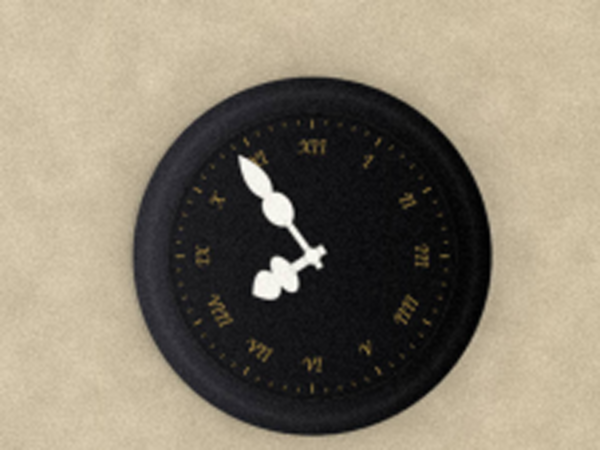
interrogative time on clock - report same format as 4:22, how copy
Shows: 7:54
